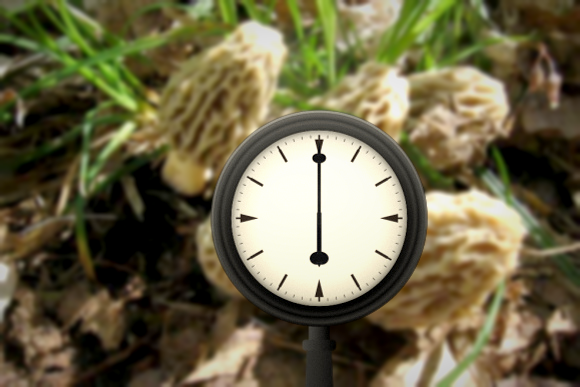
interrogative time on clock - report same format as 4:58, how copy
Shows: 6:00
